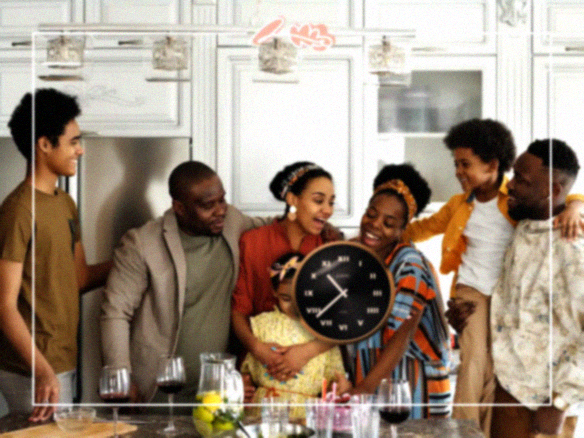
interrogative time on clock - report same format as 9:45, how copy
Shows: 10:38
